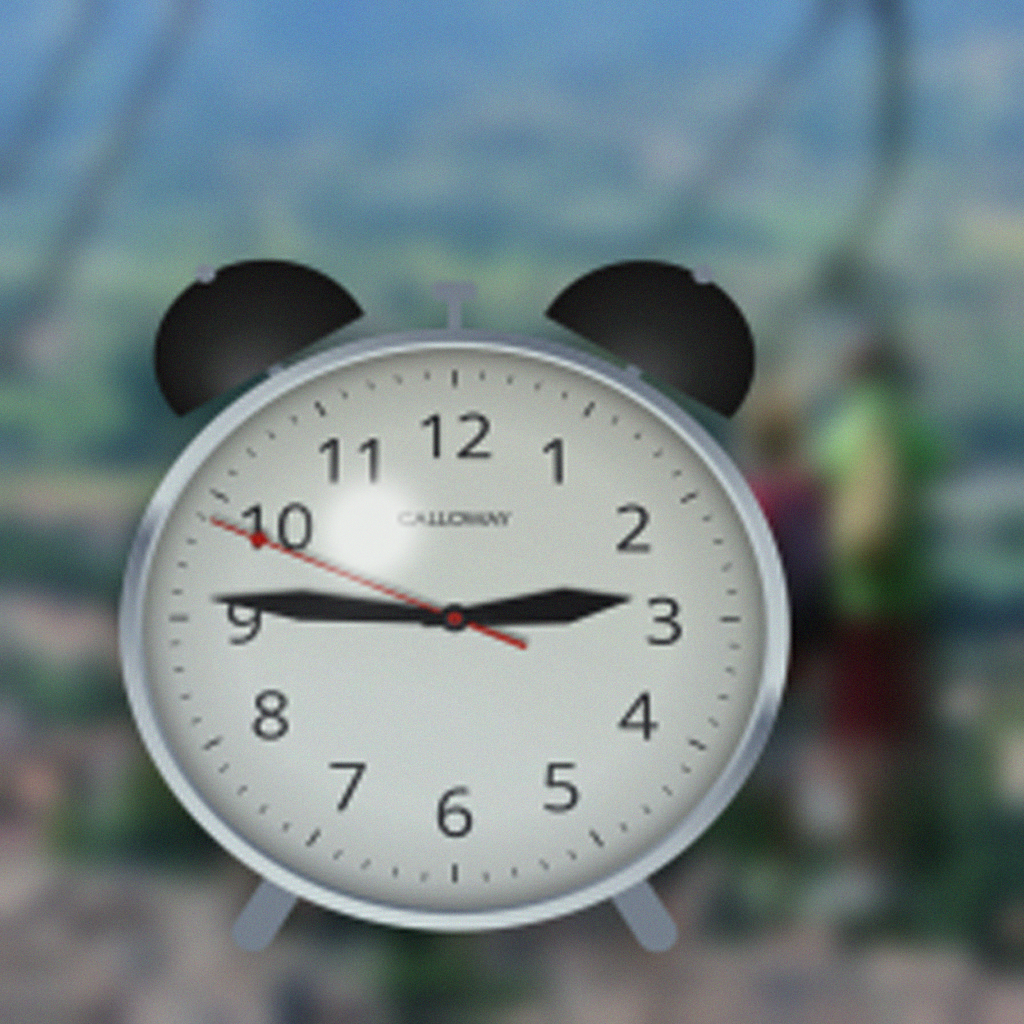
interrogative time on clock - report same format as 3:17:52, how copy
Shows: 2:45:49
